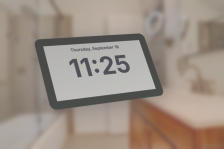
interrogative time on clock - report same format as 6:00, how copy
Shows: 11:25
